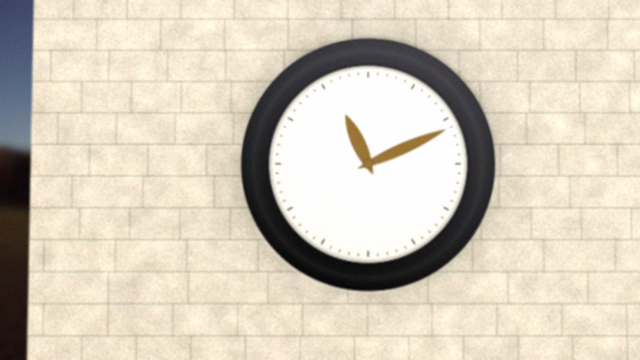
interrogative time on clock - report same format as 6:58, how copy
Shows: 11:11
